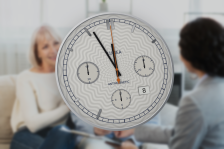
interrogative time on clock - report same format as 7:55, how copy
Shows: 11:56
